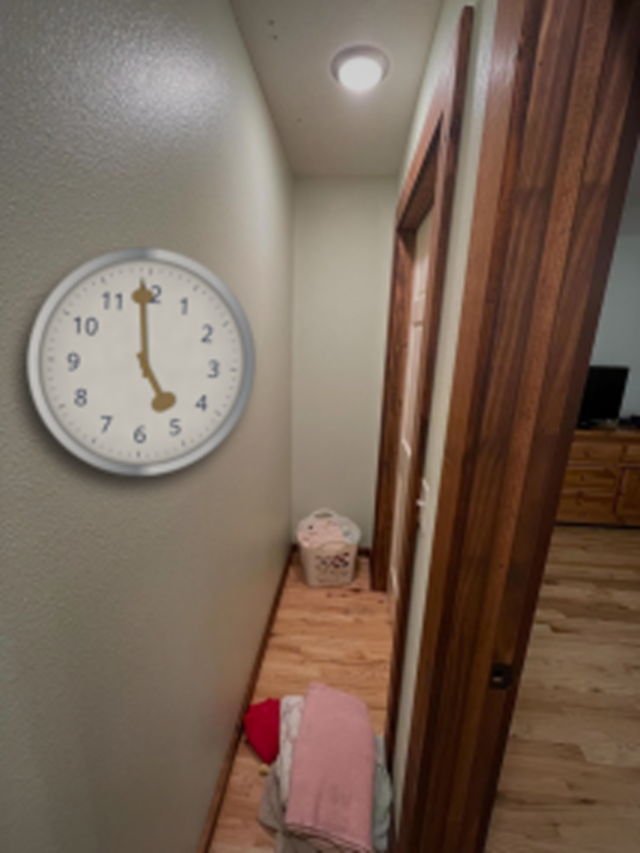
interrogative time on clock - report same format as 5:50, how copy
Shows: 4:59
